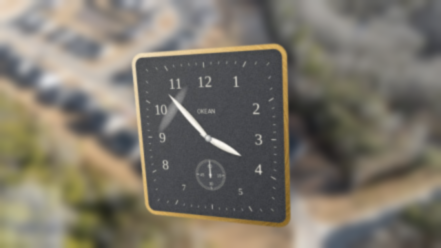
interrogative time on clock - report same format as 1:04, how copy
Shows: 3:53
